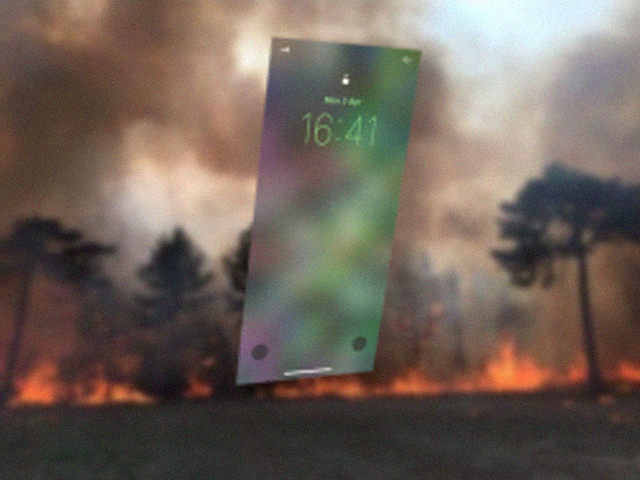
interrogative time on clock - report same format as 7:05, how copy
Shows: 16:41
